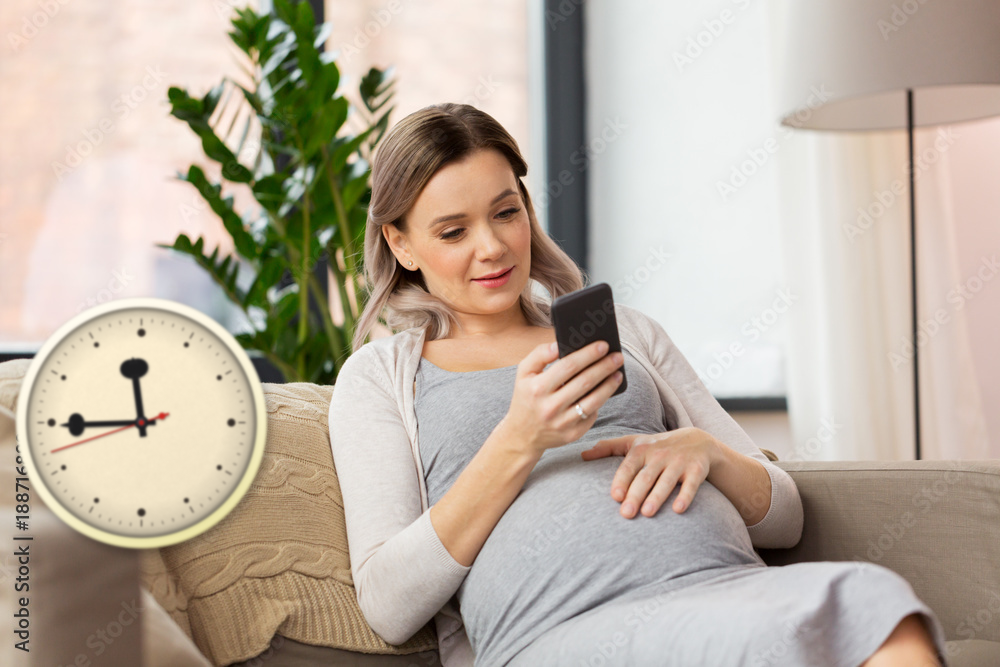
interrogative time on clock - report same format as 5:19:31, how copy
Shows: 11:44:42
